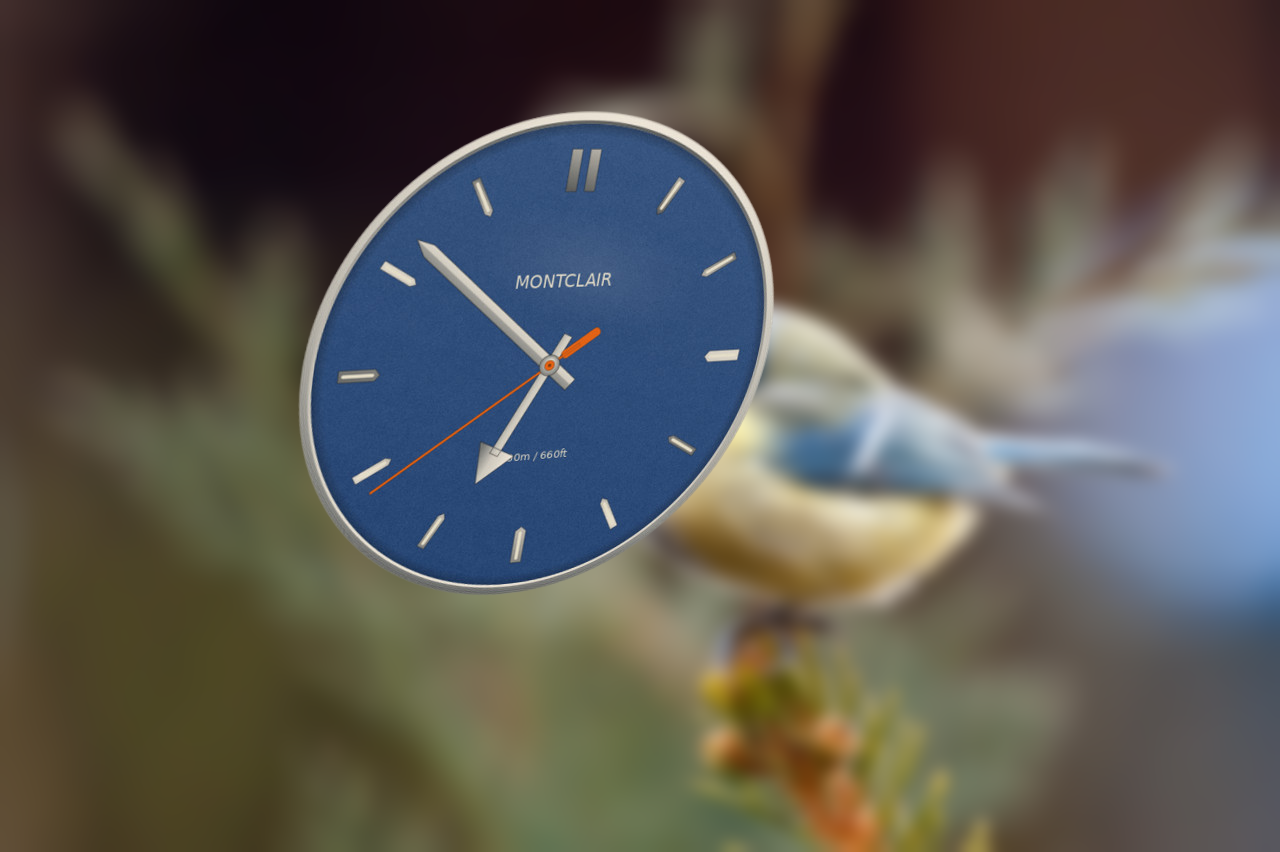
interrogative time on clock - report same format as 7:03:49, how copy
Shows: 6:51:39
